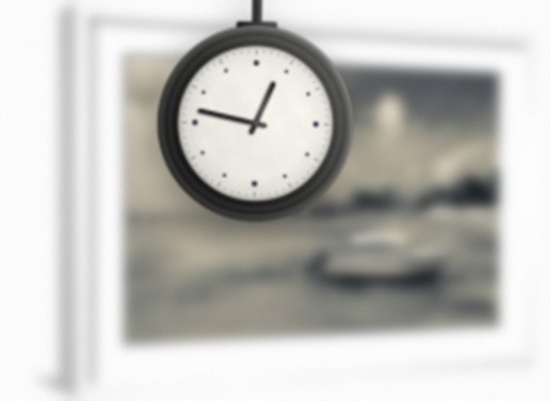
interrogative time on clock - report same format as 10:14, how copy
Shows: 12:47
